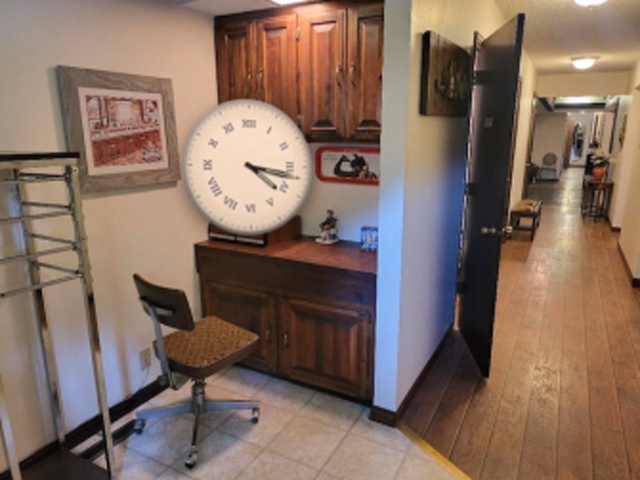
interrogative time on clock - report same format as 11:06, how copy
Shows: 4:17
